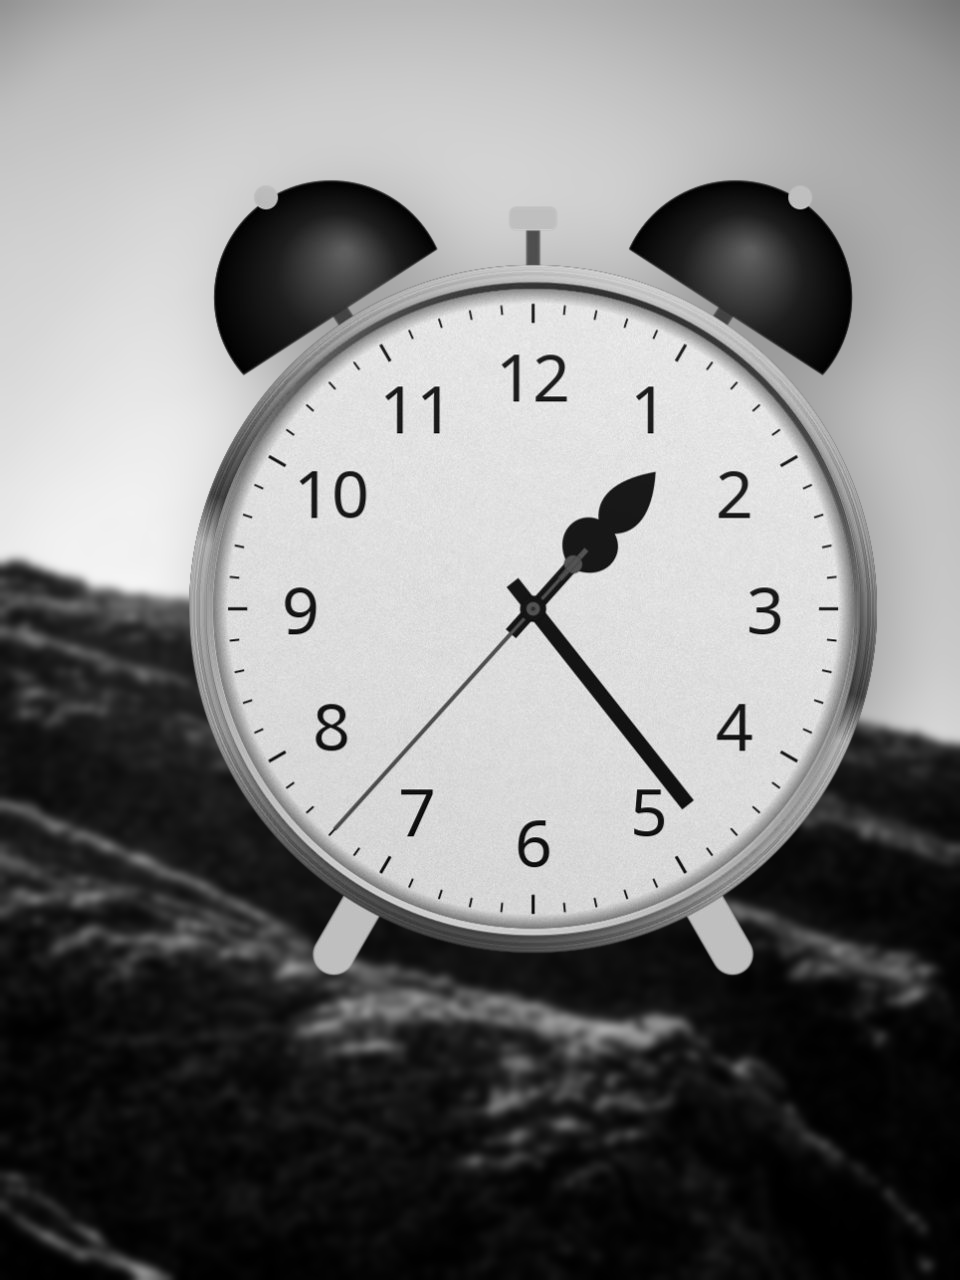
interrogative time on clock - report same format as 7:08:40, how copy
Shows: 1:23:37
